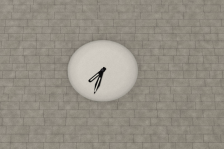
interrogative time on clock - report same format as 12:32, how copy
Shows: 7:33
